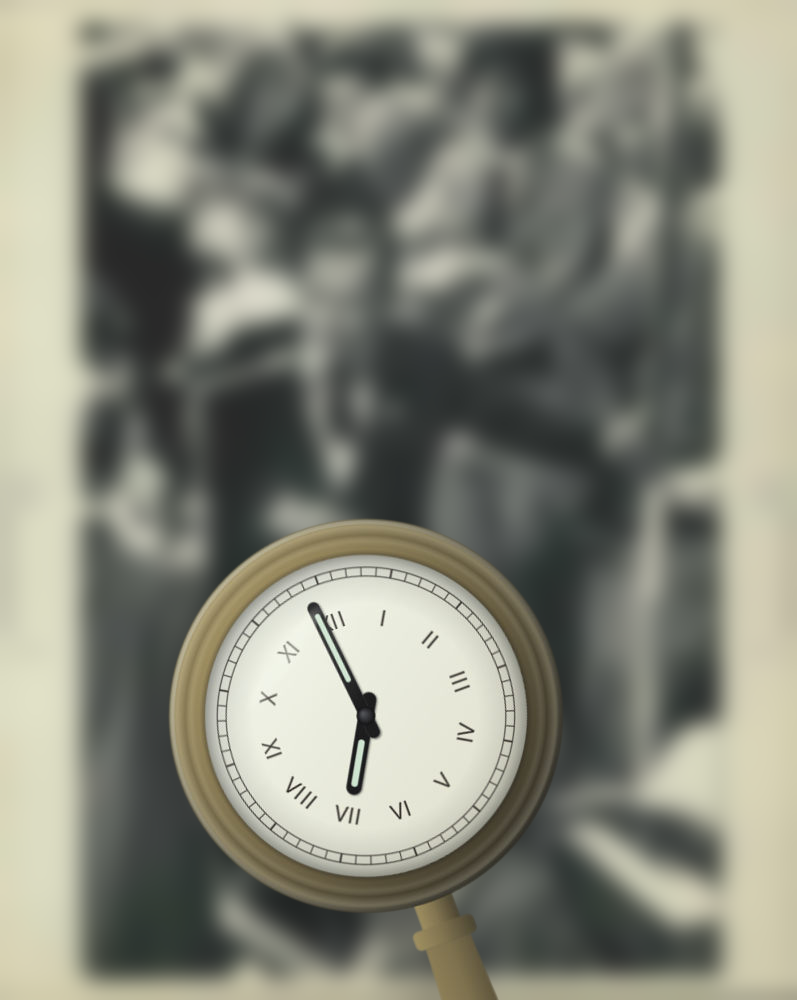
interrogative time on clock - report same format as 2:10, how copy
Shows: 6:59
